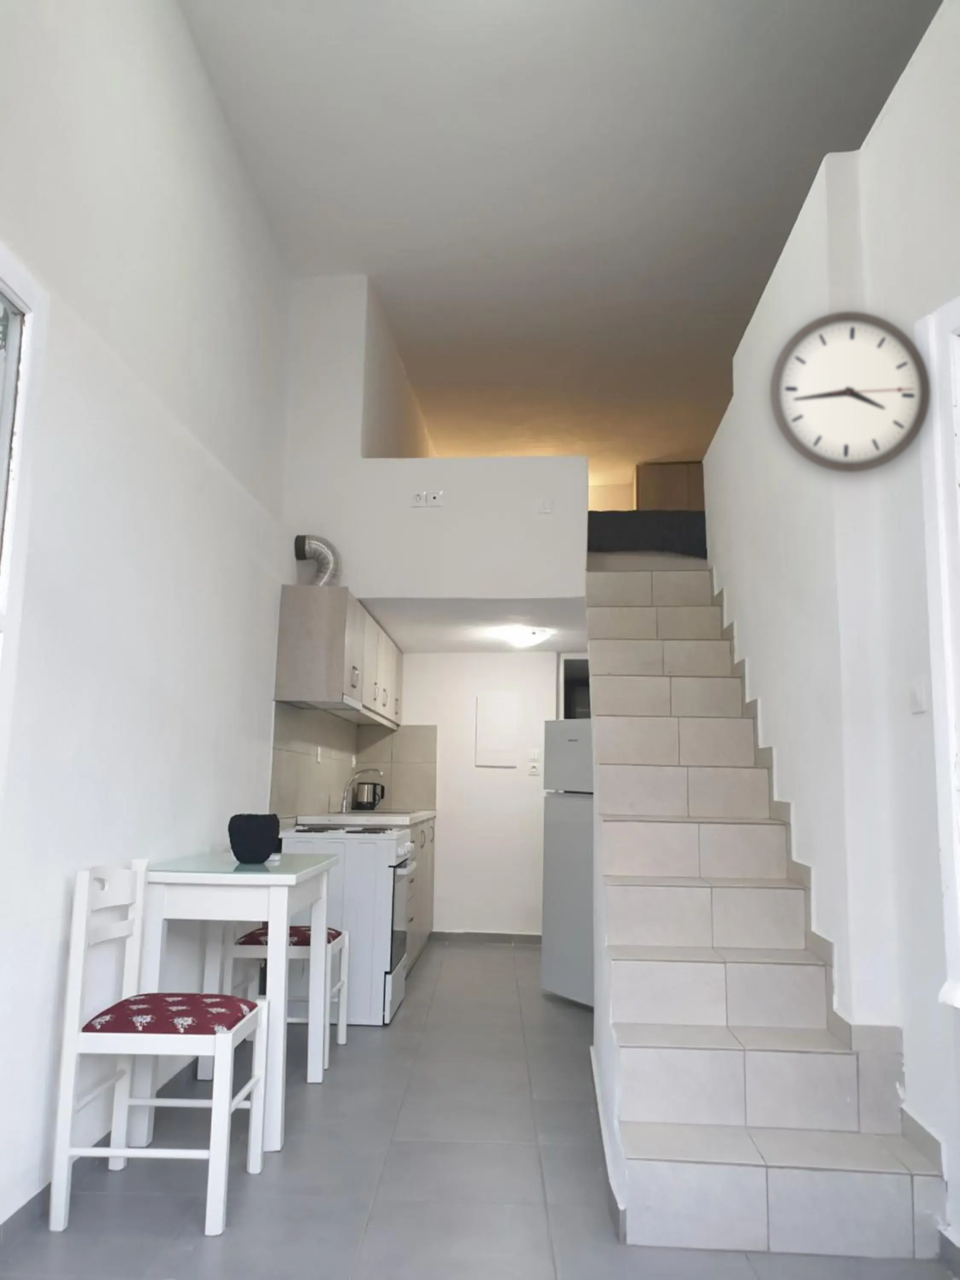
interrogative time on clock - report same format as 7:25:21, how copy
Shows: 3:43:14
